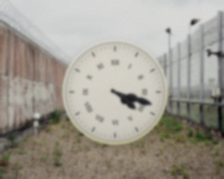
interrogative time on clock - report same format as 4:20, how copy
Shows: 4:18
